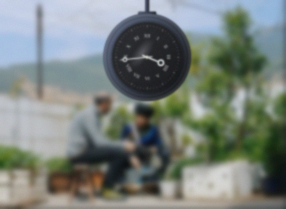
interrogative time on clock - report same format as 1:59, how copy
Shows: 3:44
